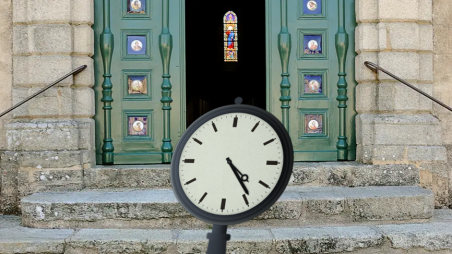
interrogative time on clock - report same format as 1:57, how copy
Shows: 4:24
